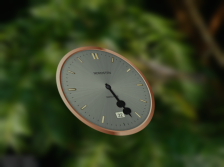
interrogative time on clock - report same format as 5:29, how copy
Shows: 5:27
